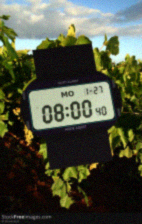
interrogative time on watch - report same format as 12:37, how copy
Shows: 8:00
